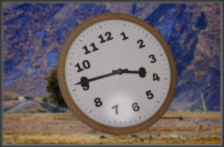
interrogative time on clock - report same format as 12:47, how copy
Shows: 3:46
